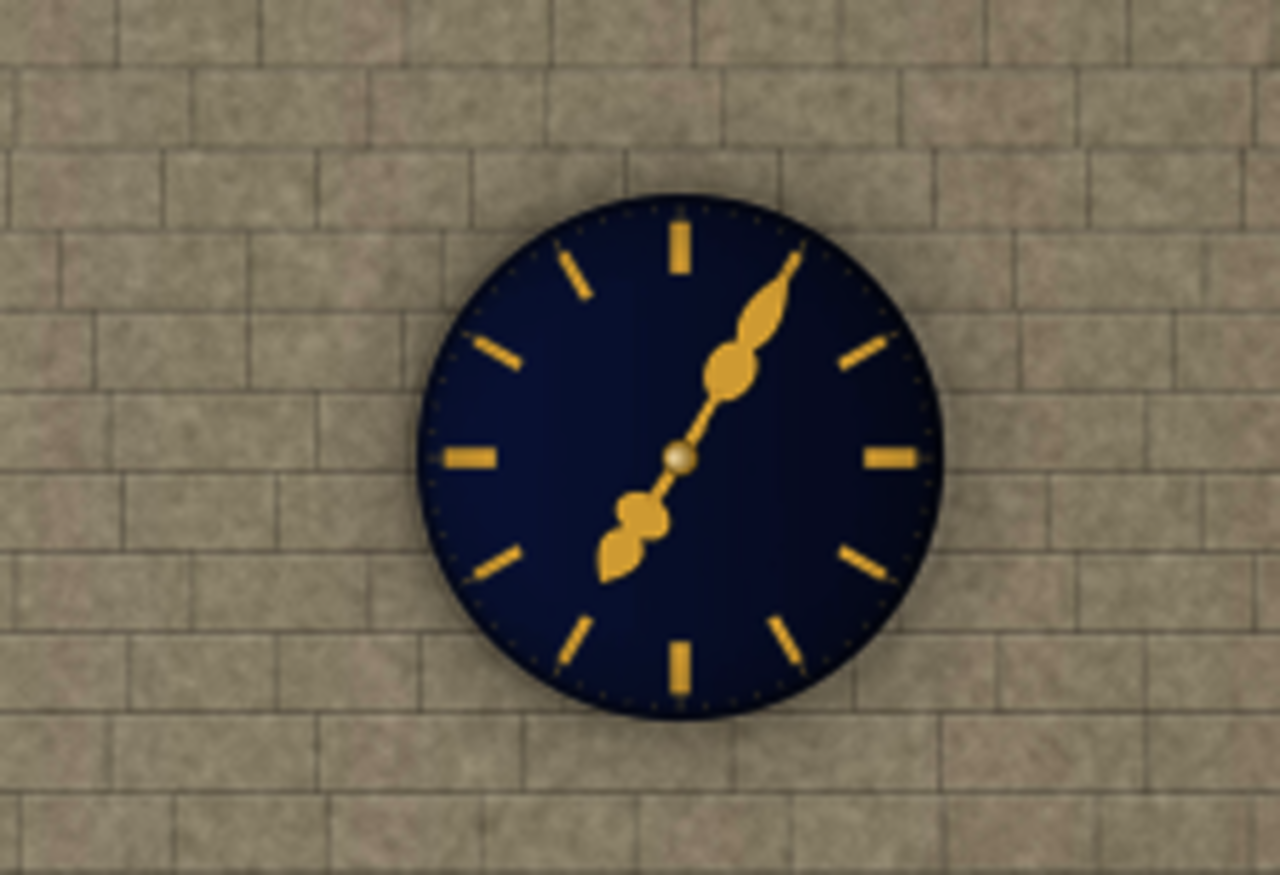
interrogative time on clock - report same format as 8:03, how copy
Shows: 7:05
